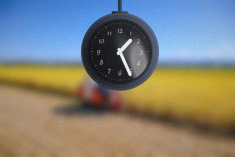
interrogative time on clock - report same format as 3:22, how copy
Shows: 1:26
